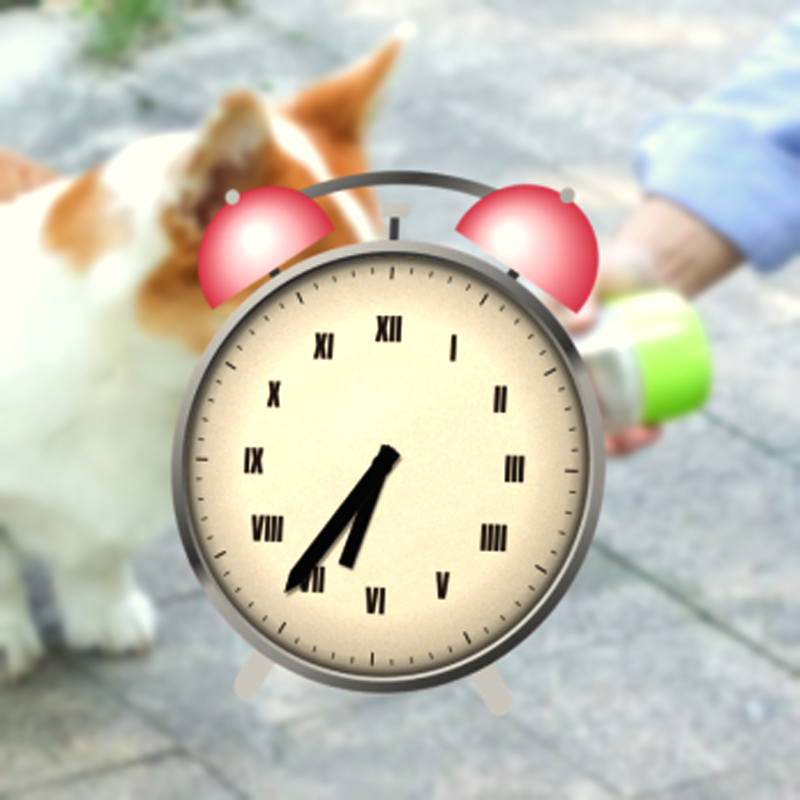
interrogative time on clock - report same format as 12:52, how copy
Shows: 6:36
